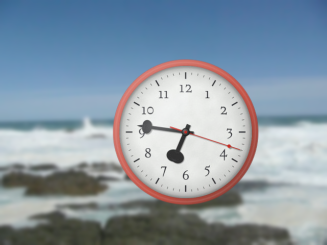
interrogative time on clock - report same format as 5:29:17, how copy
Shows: 6:46:18
